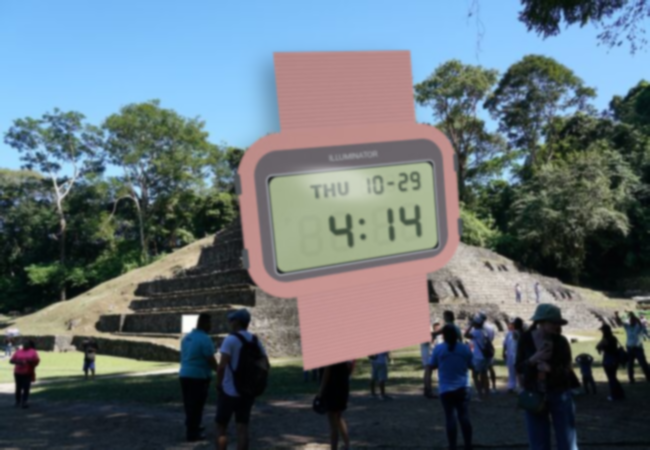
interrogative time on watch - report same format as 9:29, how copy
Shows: 4:14
